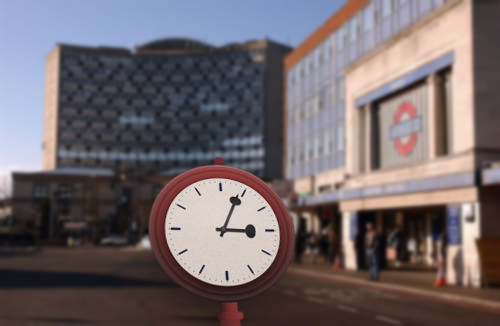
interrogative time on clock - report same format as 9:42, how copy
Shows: 3:04
